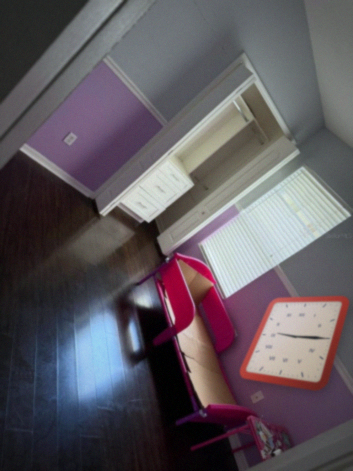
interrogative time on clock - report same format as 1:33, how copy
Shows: 9:15
